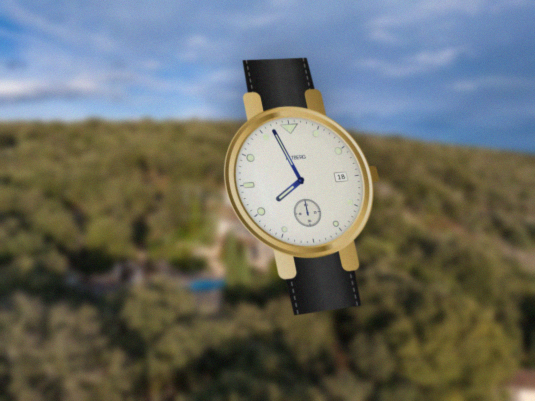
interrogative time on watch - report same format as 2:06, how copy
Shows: 7:57
